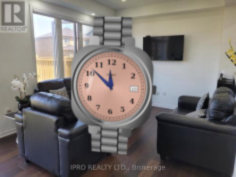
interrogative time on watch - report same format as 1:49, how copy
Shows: 11:52
